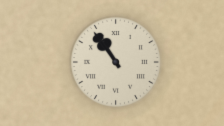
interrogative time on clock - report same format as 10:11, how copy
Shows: 10:54
